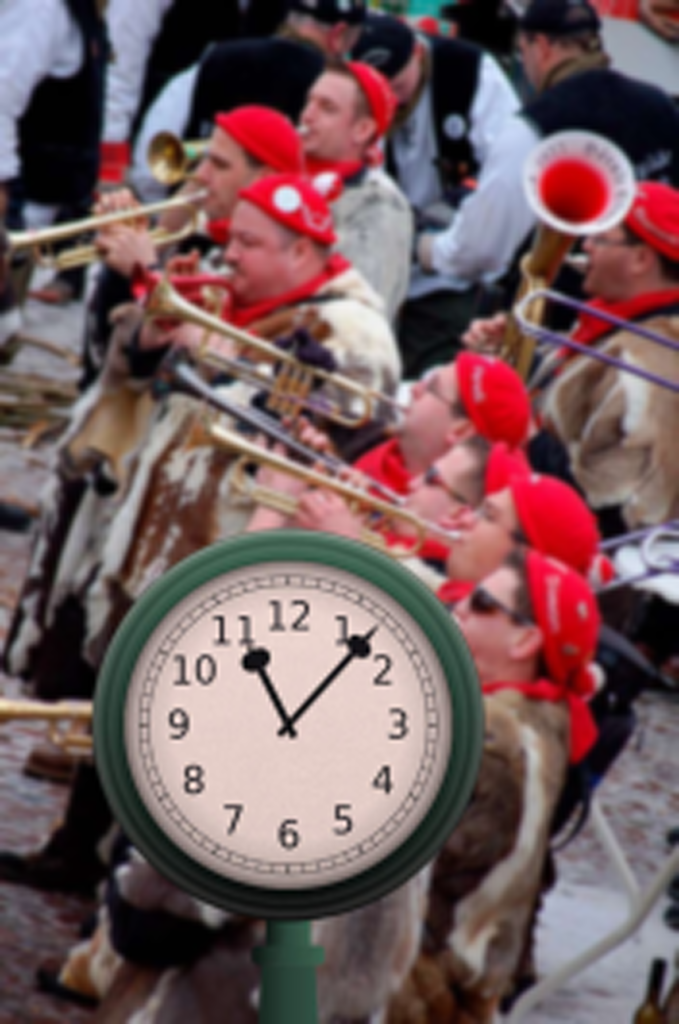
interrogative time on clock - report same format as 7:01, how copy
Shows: 11:07
